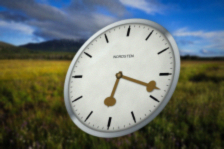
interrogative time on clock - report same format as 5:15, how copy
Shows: 6:18
